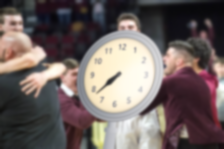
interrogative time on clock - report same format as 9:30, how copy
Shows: 7:38
